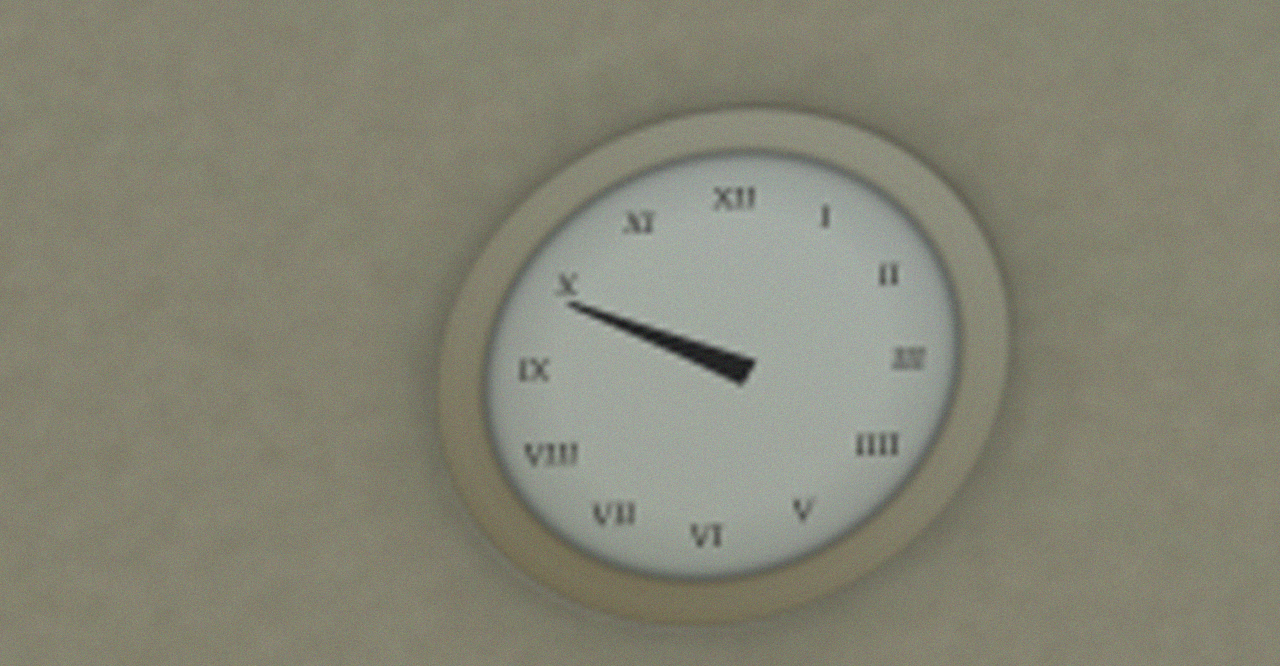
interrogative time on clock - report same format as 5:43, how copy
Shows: 9:49
